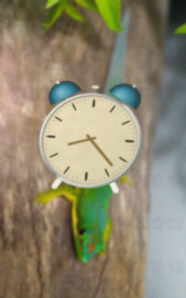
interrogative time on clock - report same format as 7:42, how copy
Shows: 8:23
